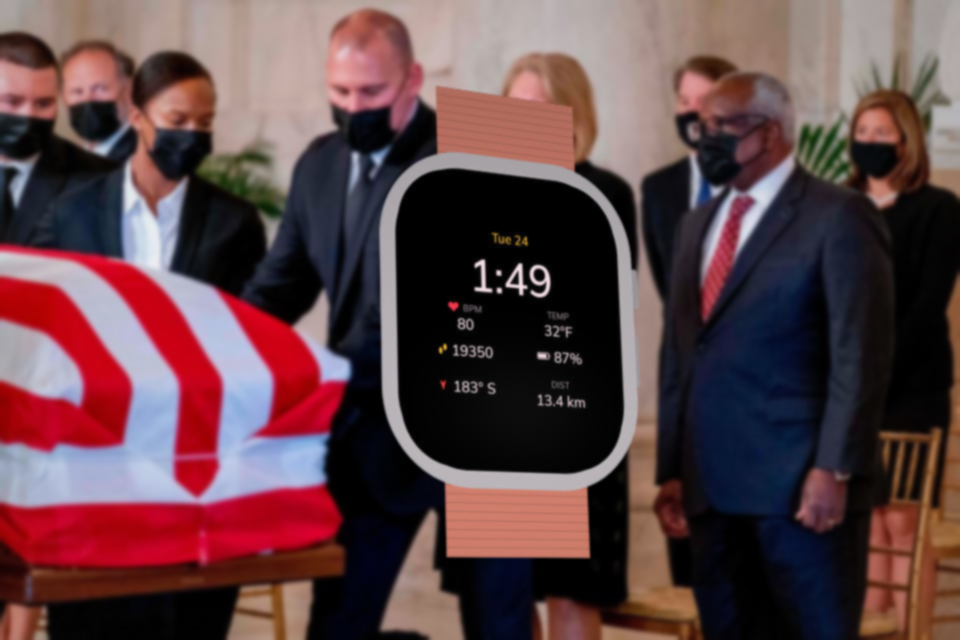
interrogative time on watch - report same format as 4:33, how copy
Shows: 1:49
